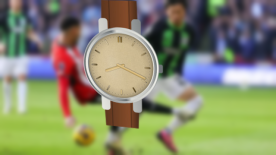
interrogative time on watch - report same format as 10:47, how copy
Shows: 8:19
